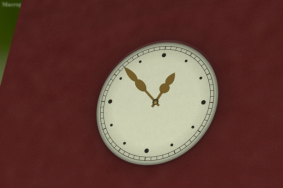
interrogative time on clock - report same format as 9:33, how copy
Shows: 12:52
